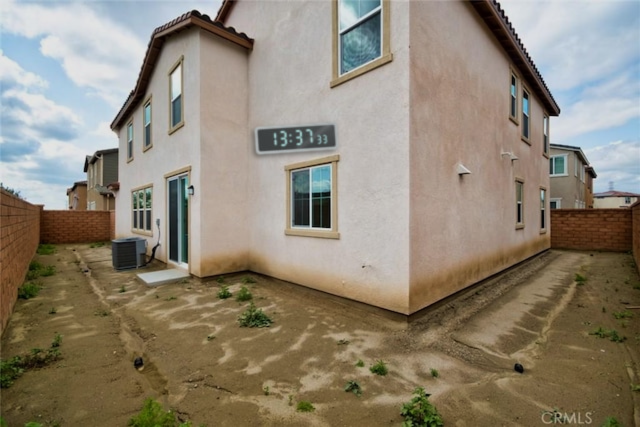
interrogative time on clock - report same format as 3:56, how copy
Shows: 13:37
